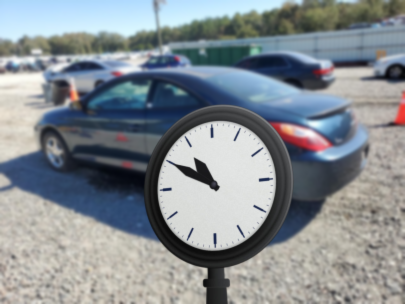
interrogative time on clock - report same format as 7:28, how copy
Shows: 10:50
